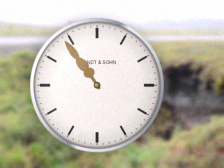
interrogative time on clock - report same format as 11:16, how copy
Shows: 10:54
